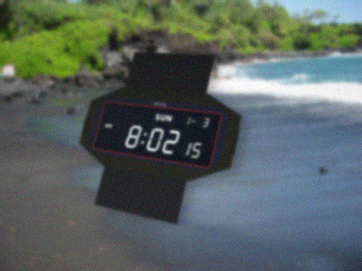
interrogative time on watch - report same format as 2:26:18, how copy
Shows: 8:02:15
